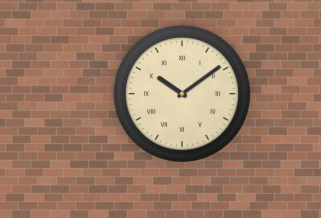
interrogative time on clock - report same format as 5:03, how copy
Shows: 10:09
